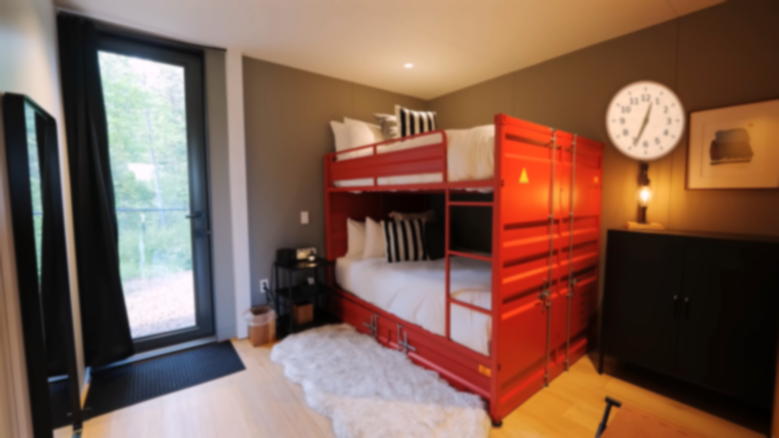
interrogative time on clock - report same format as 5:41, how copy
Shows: 12:34
